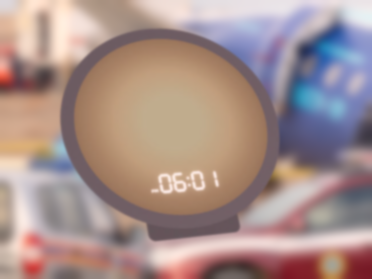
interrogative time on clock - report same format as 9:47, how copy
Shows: 6:01
